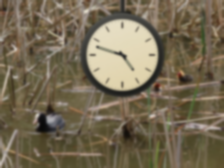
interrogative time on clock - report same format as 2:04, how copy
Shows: 4:48
